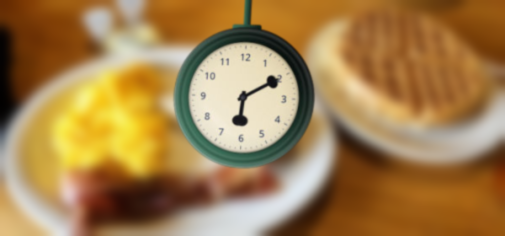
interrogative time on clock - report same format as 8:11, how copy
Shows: 6:10
